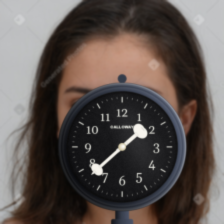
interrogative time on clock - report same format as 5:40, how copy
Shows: 1:38
